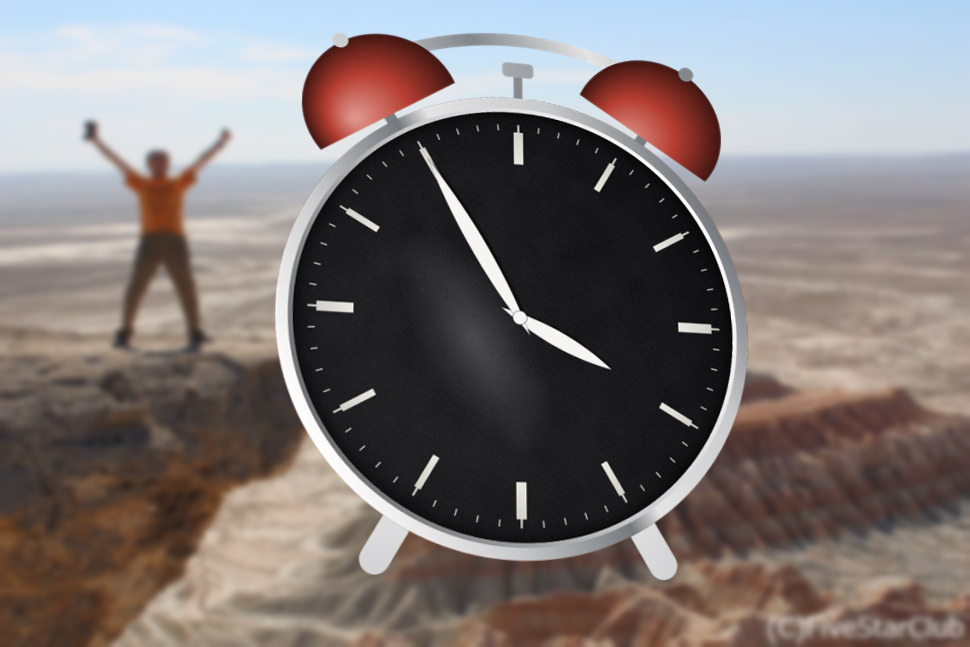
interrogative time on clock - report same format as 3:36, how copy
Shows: 3:55
